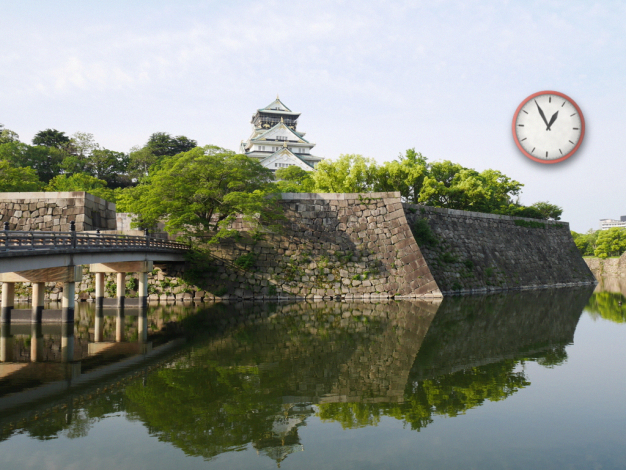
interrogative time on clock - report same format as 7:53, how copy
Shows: 12:55
